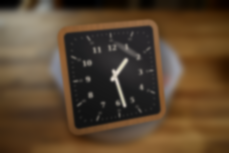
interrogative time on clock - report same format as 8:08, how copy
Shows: 1:28
